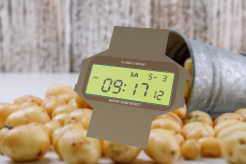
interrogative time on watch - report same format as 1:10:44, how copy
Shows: 9:17:12
